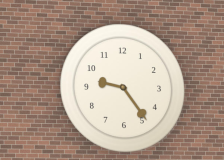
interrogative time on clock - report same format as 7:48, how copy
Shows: 9:24
